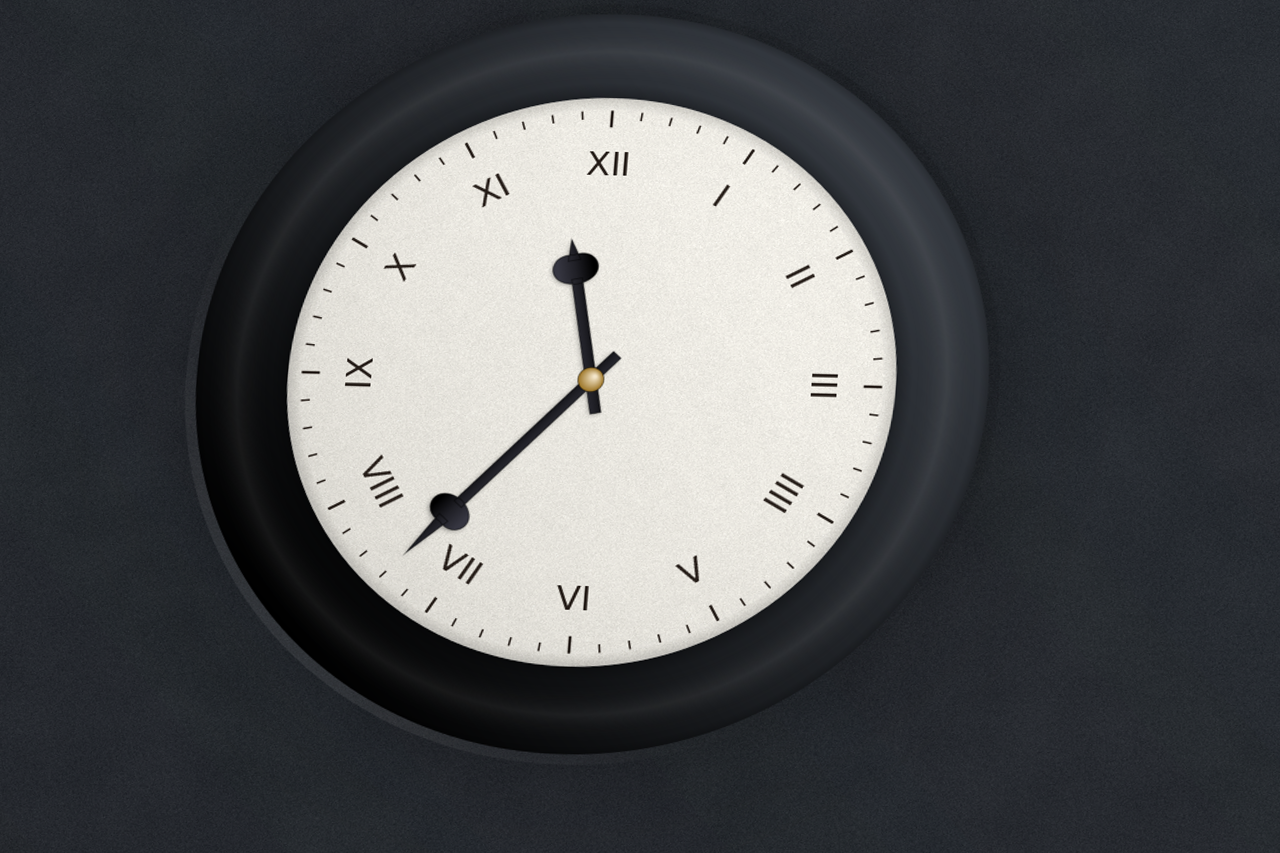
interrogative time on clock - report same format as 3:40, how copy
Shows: 11:37
